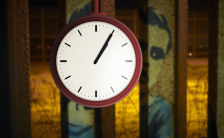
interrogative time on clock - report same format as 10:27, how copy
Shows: 1:05
